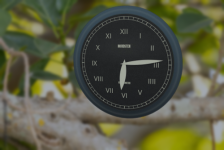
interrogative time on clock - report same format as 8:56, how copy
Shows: 6:14
